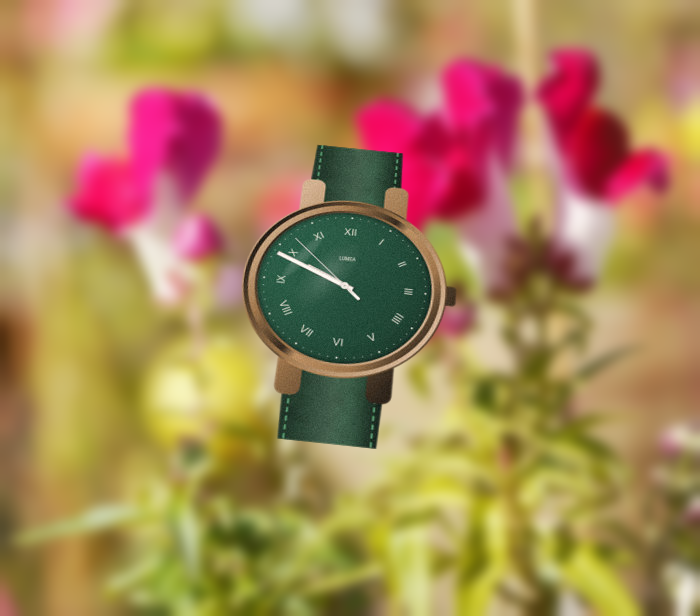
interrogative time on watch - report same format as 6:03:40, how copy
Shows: 9:48:52
